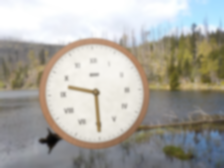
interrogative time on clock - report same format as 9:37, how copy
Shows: 9:30
